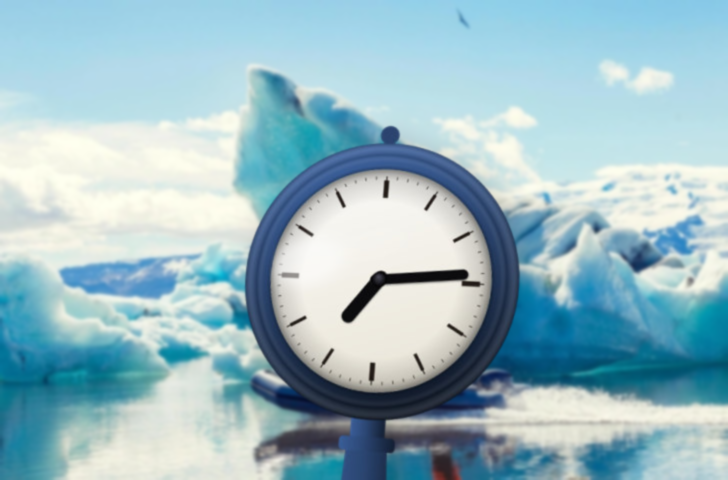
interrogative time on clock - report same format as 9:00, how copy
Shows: 7:14
